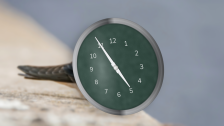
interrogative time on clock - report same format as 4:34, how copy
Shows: 4:55
